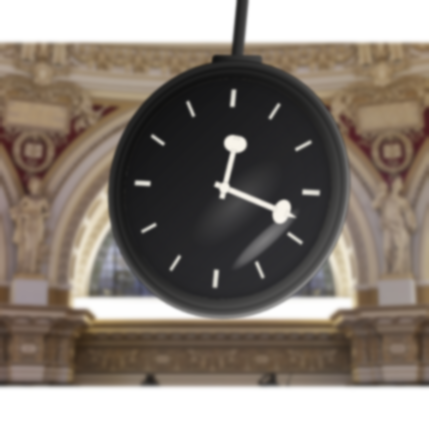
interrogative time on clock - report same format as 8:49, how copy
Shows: 12:18
